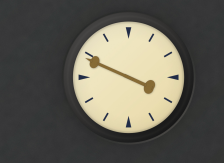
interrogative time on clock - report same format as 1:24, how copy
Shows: 3:49
